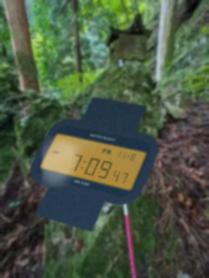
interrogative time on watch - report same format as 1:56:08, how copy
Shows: 7:09:47
